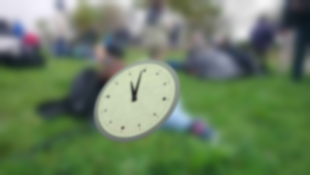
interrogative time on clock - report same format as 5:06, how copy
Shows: 10:59
